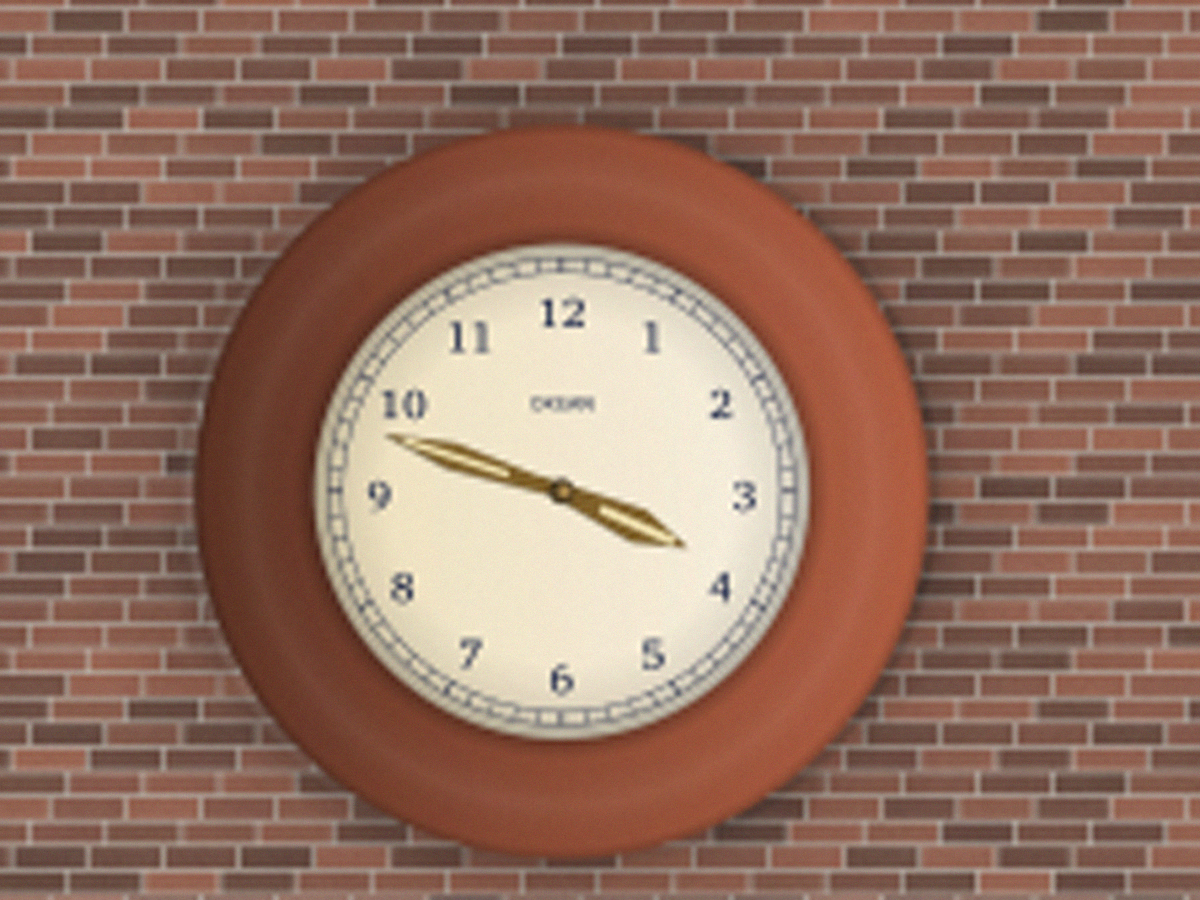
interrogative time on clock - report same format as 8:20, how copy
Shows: 3:48
